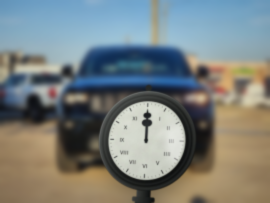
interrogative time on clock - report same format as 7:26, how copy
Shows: 12:00
